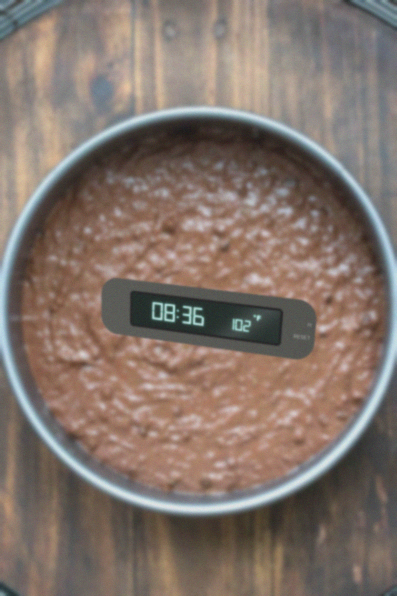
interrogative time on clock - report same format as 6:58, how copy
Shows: 8:36
